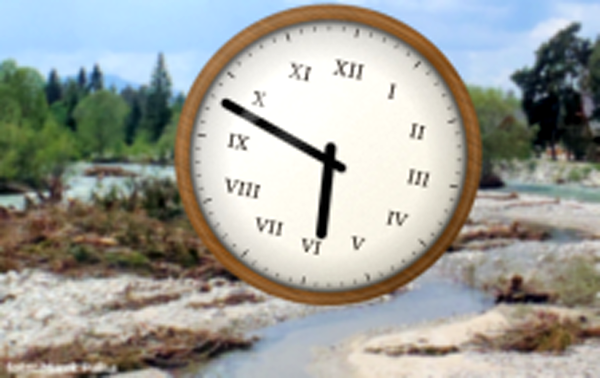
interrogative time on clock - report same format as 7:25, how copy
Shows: 5:48
